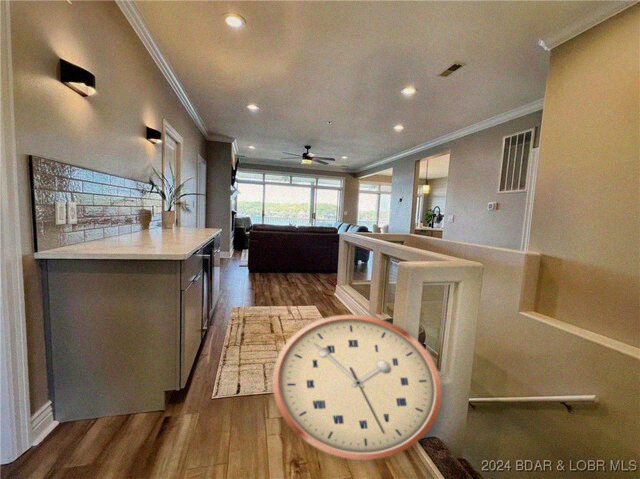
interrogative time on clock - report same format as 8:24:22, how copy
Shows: 1:53:27
